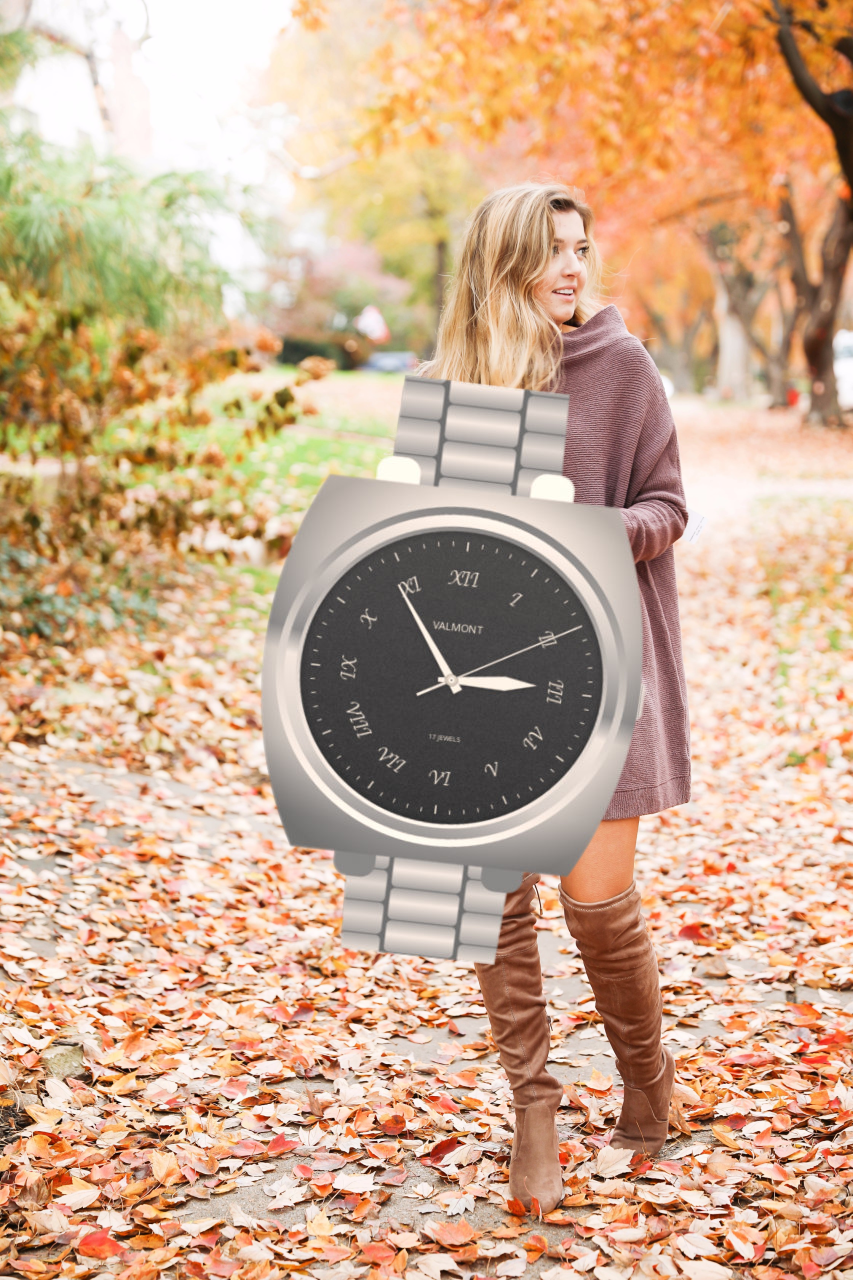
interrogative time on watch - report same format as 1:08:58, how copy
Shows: 2:54:10
